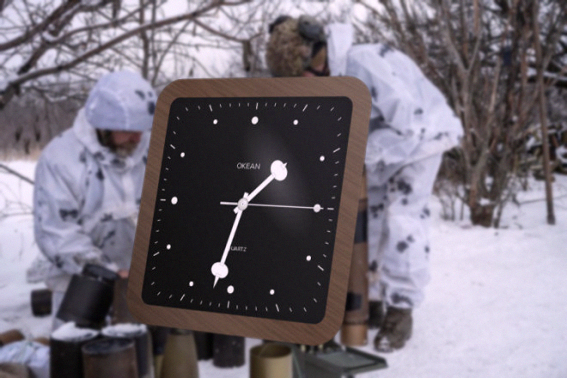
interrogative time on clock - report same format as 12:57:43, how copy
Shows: 1:32:15
